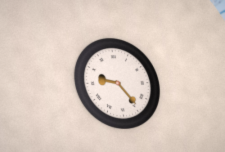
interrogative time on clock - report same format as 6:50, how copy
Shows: 9:24
